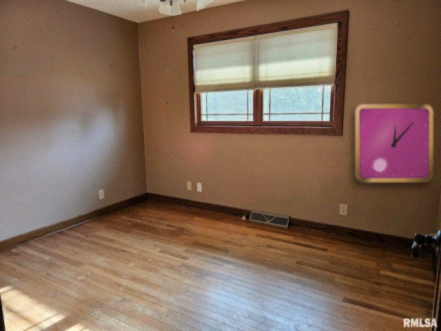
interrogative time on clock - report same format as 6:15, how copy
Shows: 12:07
